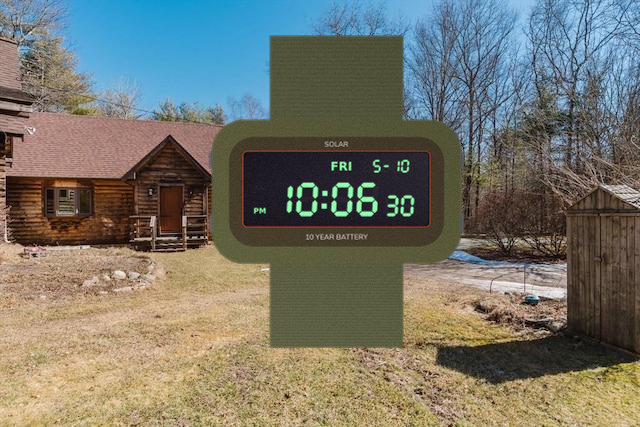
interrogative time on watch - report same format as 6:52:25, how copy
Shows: 10:06:30
